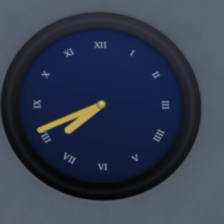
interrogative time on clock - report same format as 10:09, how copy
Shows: 7:41
